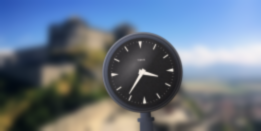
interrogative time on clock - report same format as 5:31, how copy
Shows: 3:36
